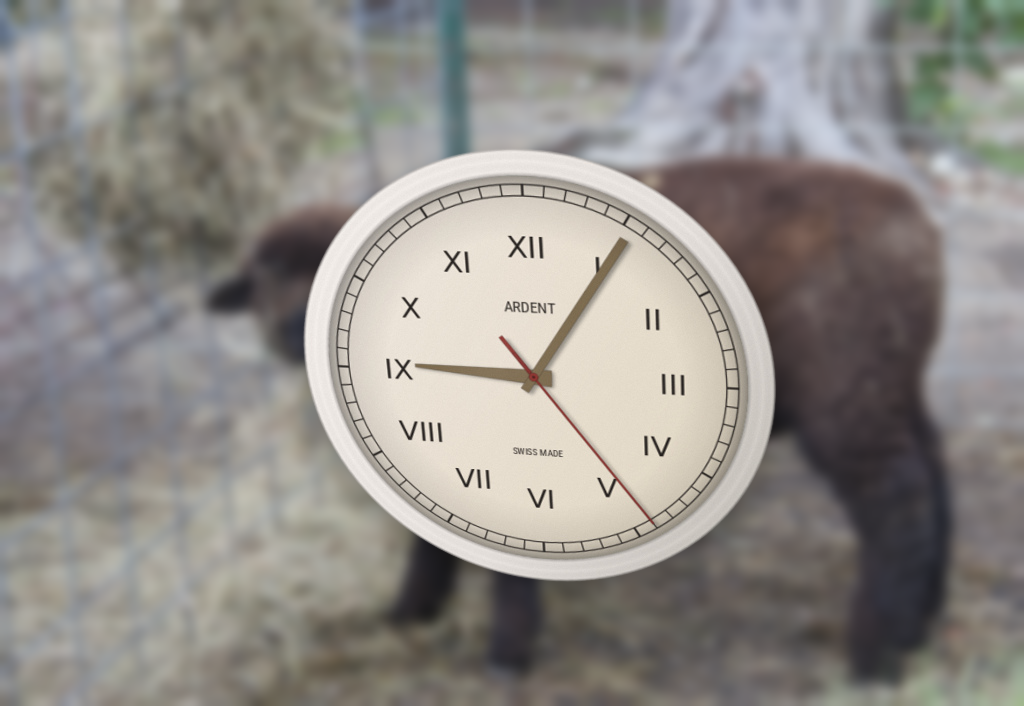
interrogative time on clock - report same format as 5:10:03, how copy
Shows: 9:05:24
